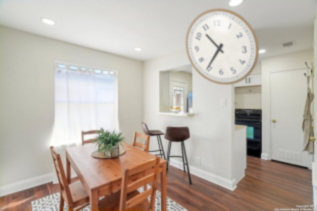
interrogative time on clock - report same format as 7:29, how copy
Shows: 10:36
